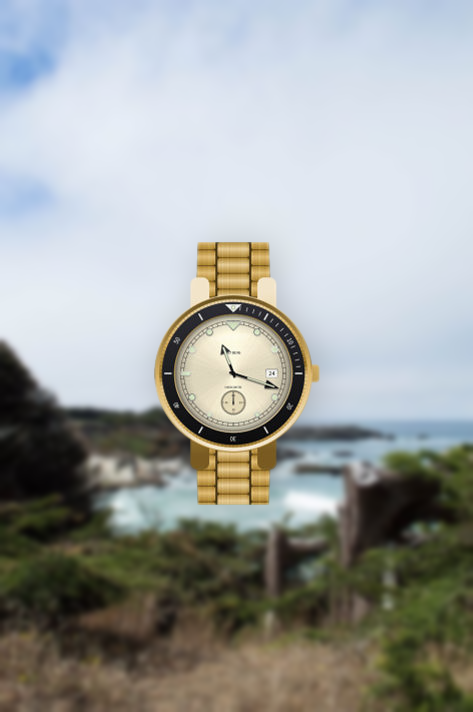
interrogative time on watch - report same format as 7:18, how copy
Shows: 11:18
